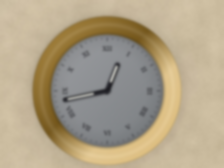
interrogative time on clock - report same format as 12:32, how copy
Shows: 12:43
